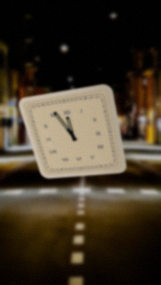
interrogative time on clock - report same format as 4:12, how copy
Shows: 11:56
